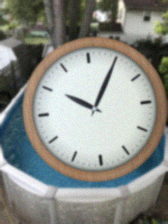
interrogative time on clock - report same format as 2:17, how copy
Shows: 10:05
